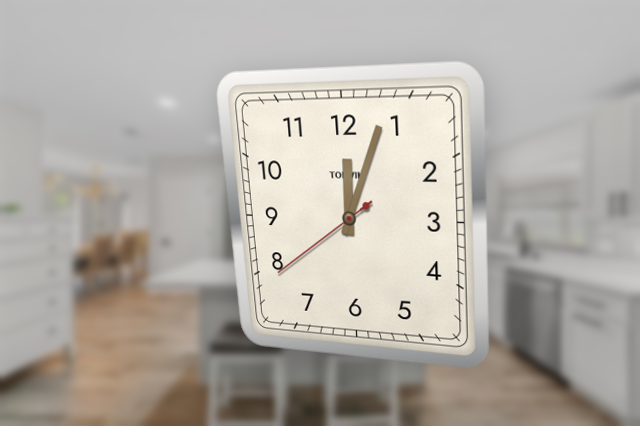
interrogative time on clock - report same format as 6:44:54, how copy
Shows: 12:03:39
